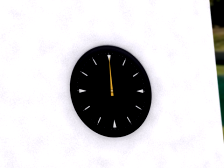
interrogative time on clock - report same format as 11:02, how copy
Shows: 12:00
